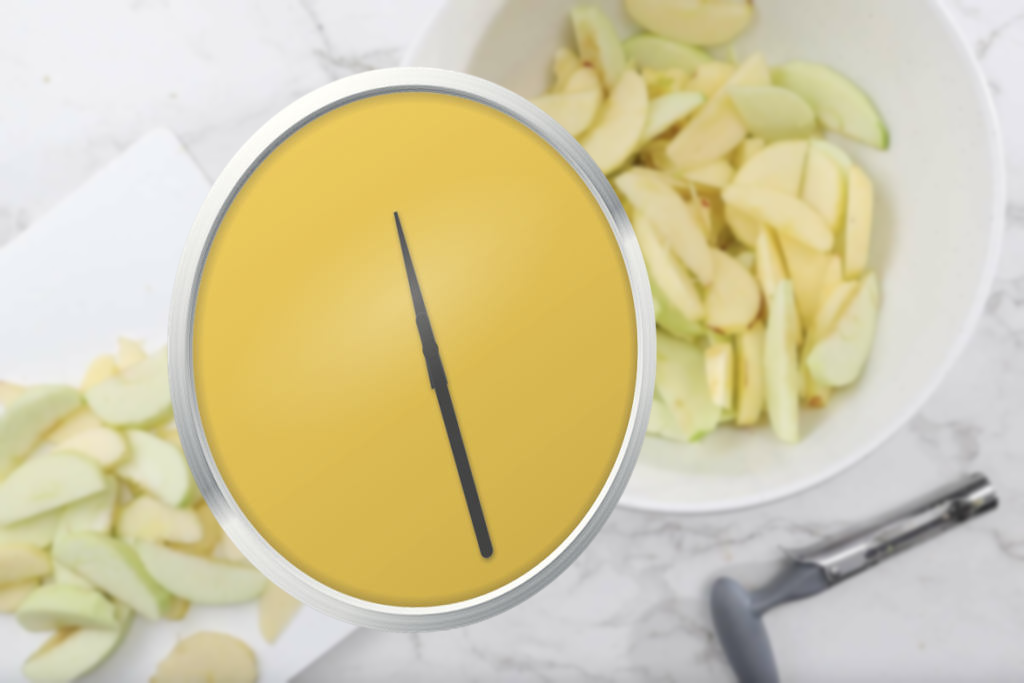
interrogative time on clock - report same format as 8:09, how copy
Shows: 11:27
